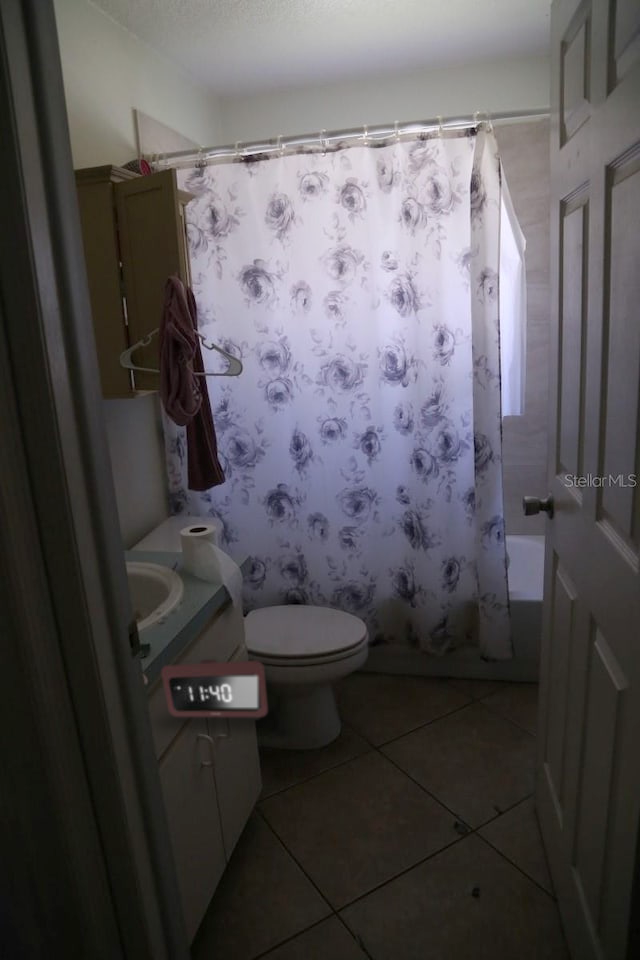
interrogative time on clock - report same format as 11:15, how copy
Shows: 11:40
